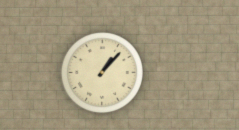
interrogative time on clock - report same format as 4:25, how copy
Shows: 1:07
